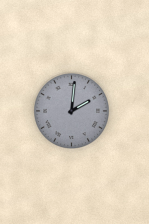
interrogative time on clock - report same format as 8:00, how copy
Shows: 2:01
